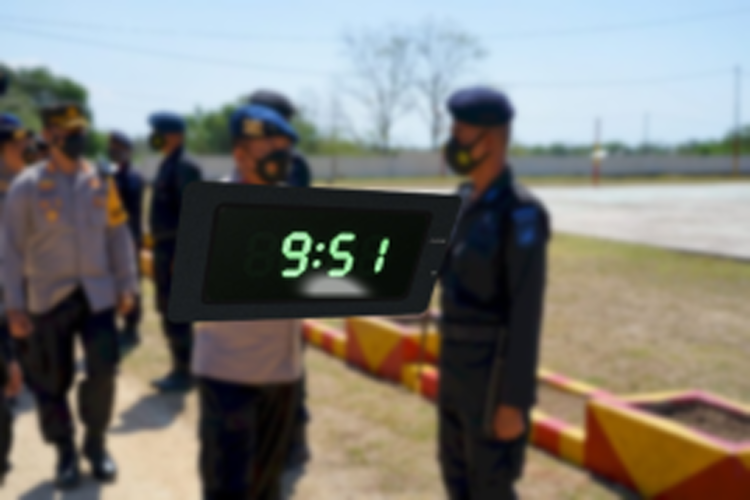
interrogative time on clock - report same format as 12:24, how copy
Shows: 9:51
